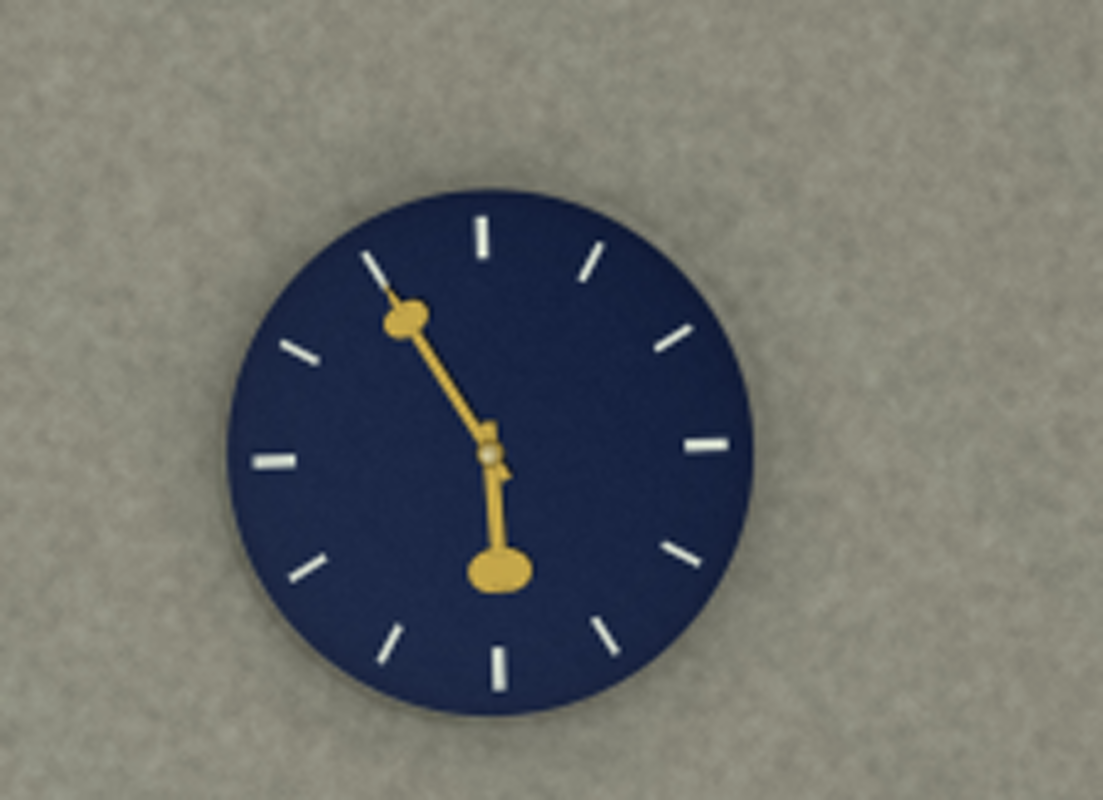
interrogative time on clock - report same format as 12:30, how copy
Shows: 5:55
